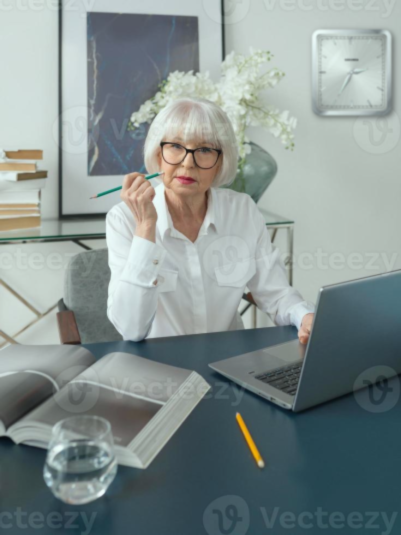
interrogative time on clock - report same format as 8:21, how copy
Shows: 2:35
